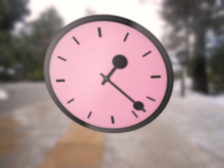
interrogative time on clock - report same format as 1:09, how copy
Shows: 1:23
